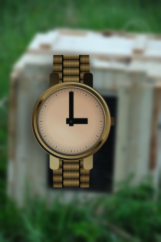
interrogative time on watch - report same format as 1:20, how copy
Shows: 3:00
